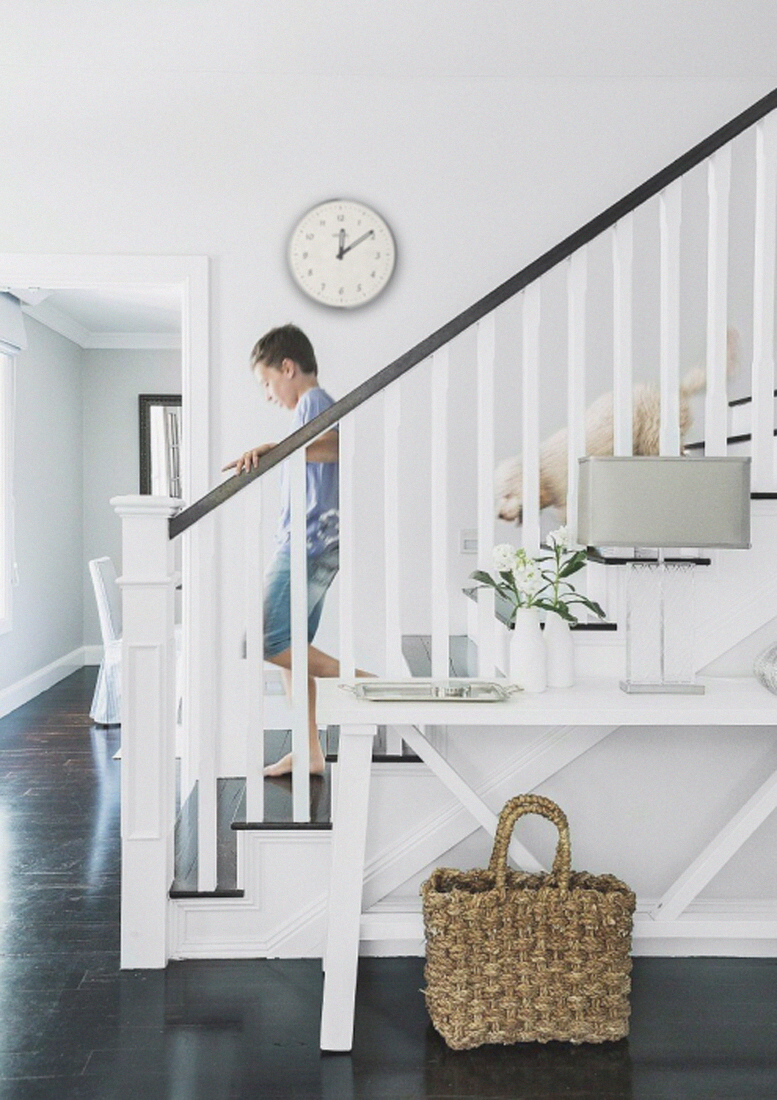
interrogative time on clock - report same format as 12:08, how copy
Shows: 12:09
